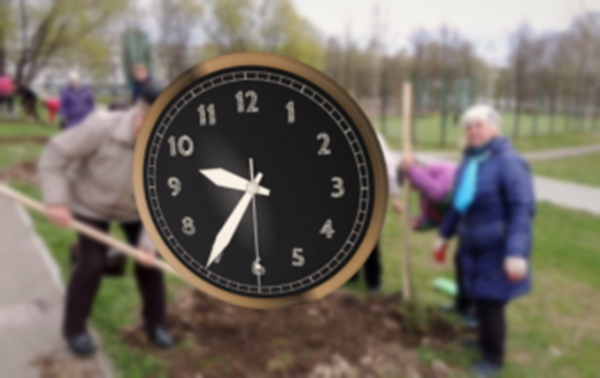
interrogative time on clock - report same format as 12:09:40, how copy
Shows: 9:35:30
